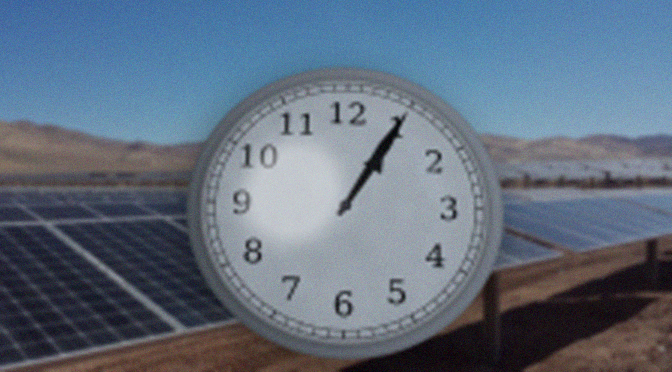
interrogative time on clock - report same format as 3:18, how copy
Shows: 1:05
